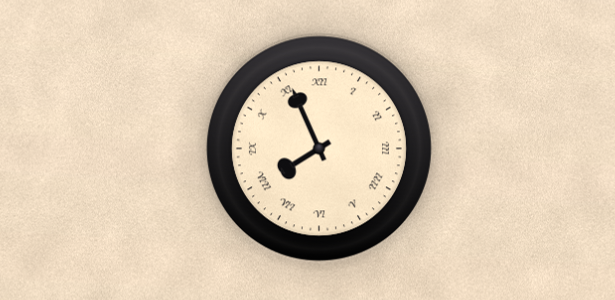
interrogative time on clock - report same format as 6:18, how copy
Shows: 7:56
